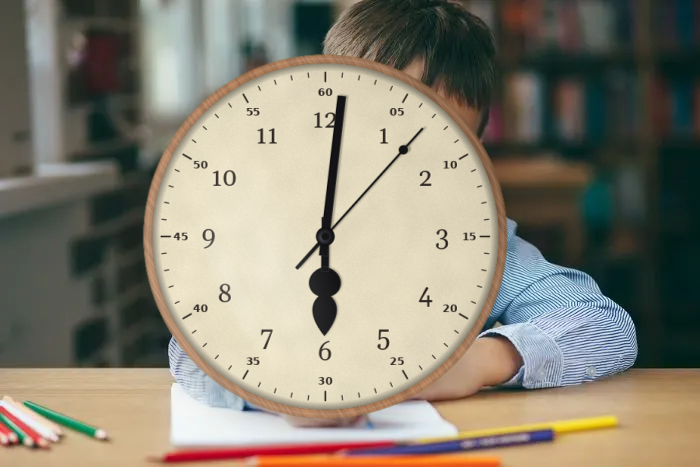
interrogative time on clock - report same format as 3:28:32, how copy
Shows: 6:01:07
